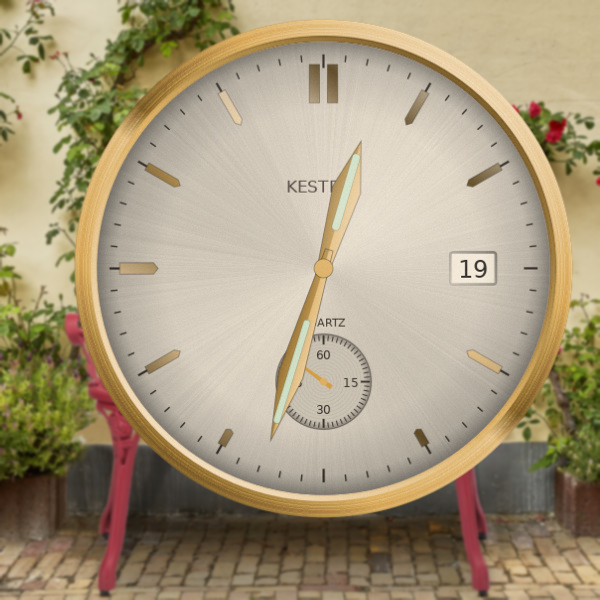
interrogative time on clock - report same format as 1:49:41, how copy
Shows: 12:32:51
